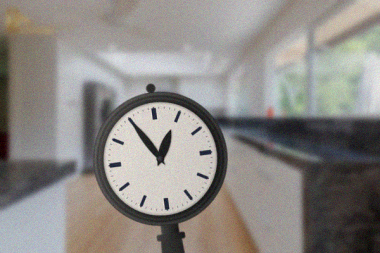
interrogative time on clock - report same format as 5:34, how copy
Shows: 12:55
